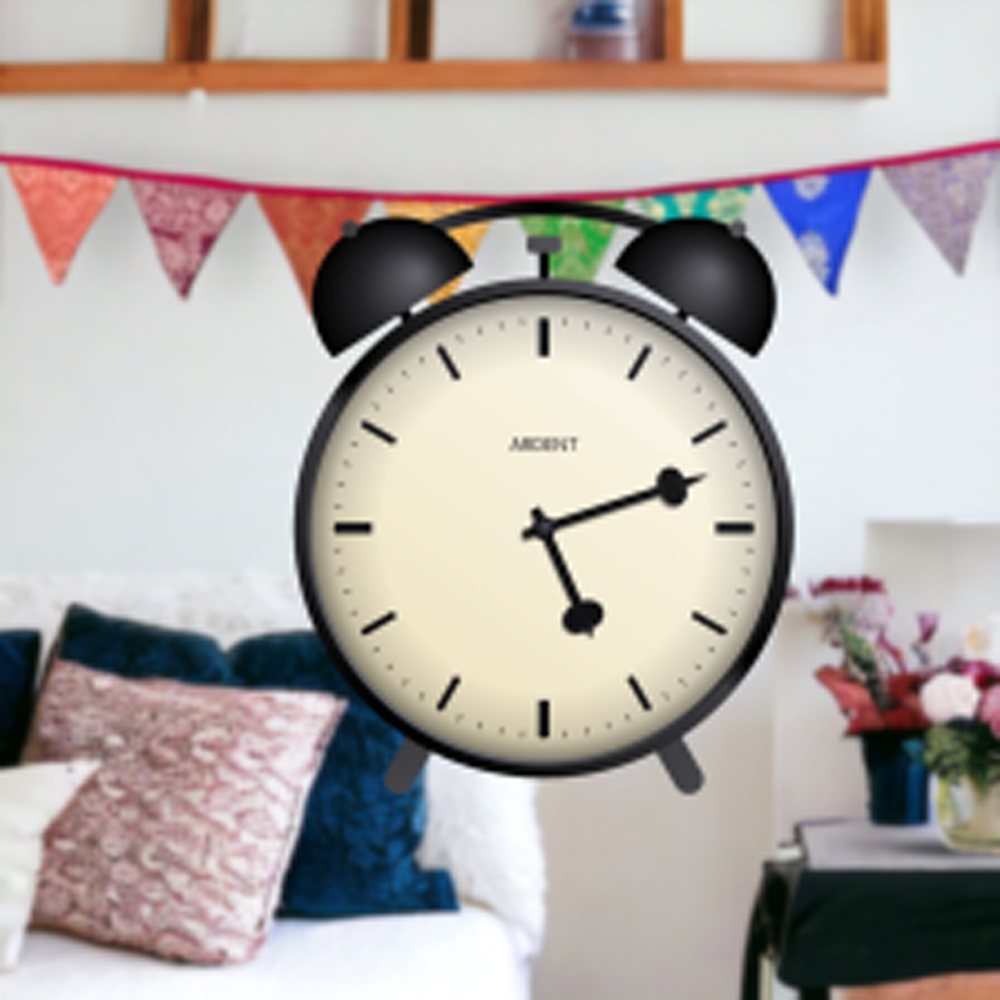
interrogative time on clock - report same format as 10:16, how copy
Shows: 5:12
